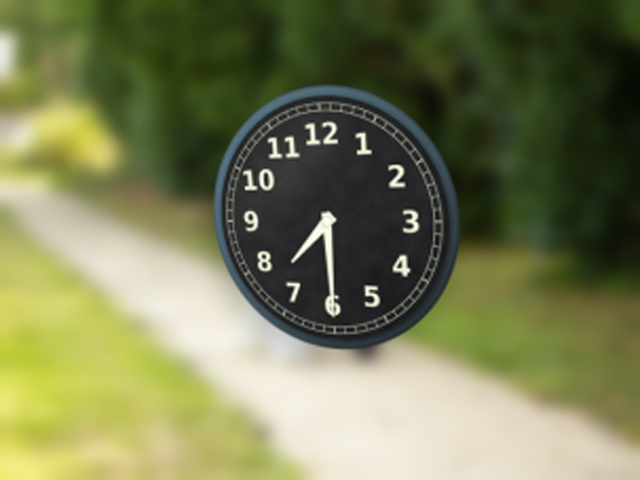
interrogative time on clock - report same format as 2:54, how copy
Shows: 7:30
